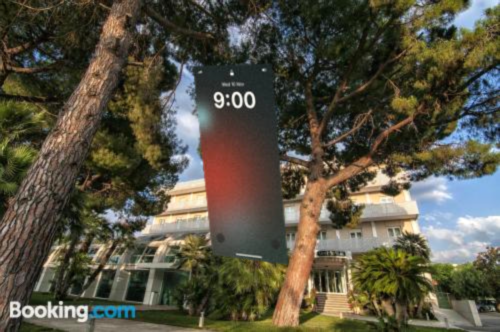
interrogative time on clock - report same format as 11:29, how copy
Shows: 9:00
